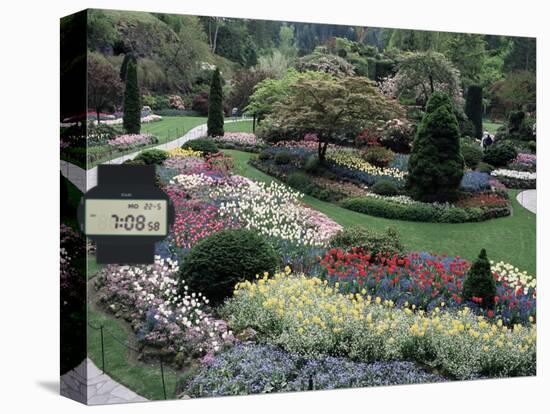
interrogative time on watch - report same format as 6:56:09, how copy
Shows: 7:08:58
